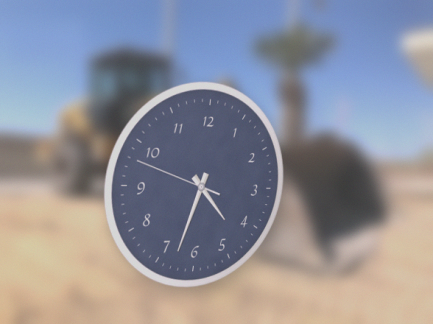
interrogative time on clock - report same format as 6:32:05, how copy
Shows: 4:32:48
